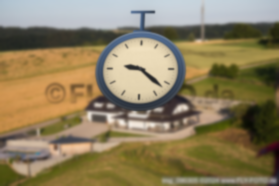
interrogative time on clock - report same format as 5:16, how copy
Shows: 9:22
